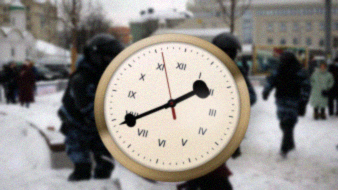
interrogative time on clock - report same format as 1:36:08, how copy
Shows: 1:38:56
